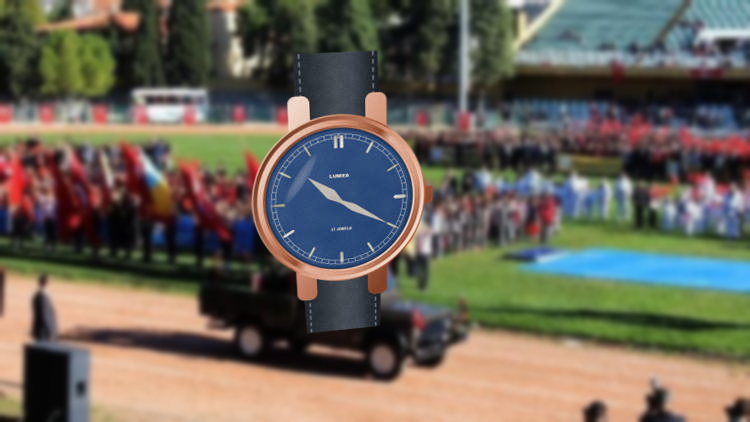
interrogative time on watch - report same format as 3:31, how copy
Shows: 10:20
